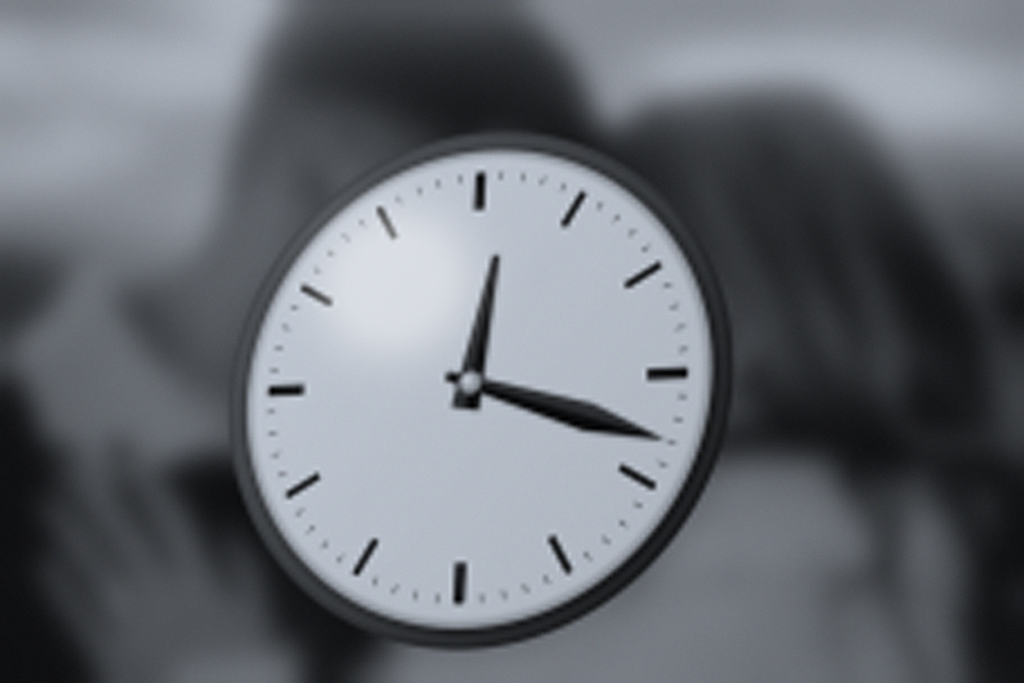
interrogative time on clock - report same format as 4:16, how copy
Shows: 12:18
